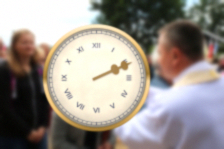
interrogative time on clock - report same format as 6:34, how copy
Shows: 2:11
